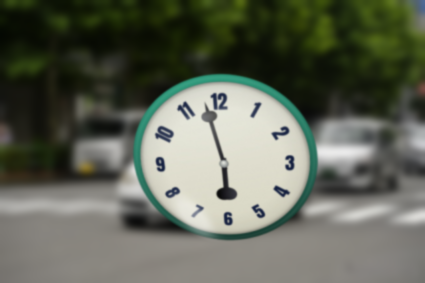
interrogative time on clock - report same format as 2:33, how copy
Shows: 5:58
